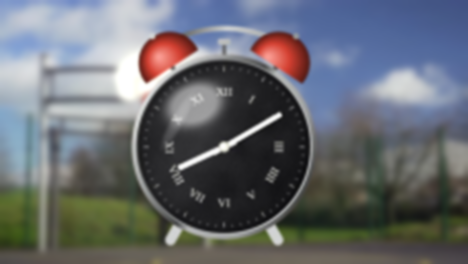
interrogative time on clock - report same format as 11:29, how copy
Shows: 8:10
